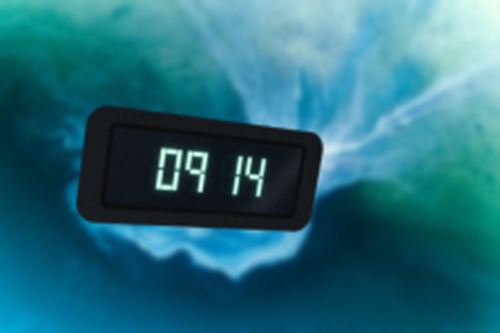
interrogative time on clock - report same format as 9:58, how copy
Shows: 9:14
